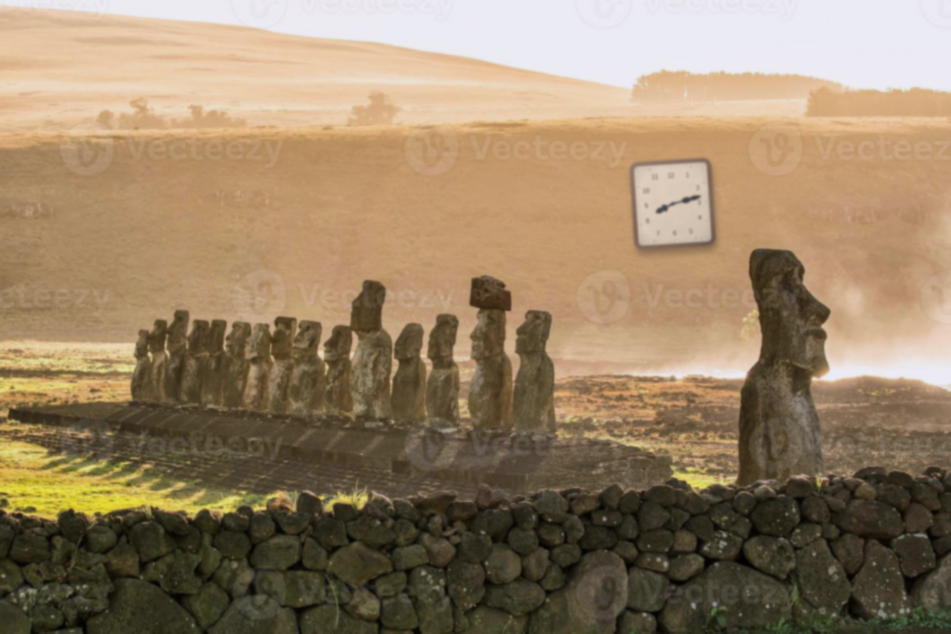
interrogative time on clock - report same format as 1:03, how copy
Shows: 8:13
